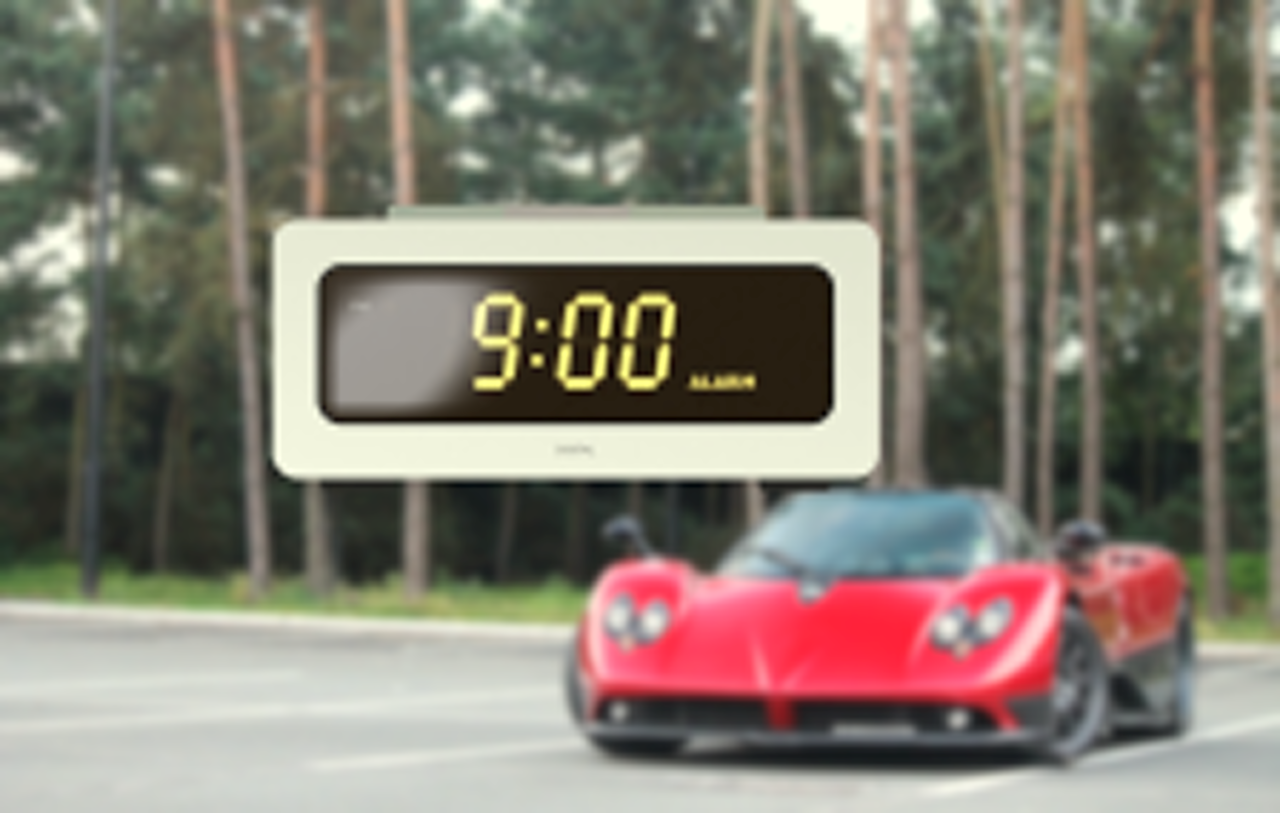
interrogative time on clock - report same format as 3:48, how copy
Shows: 9:00
